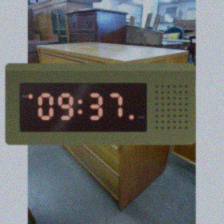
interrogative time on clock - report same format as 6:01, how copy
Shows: 9:37
